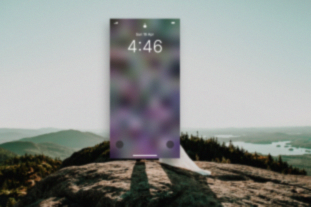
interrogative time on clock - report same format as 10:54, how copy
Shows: 4:46
